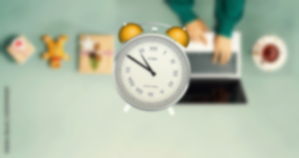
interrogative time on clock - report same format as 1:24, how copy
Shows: 10:50
